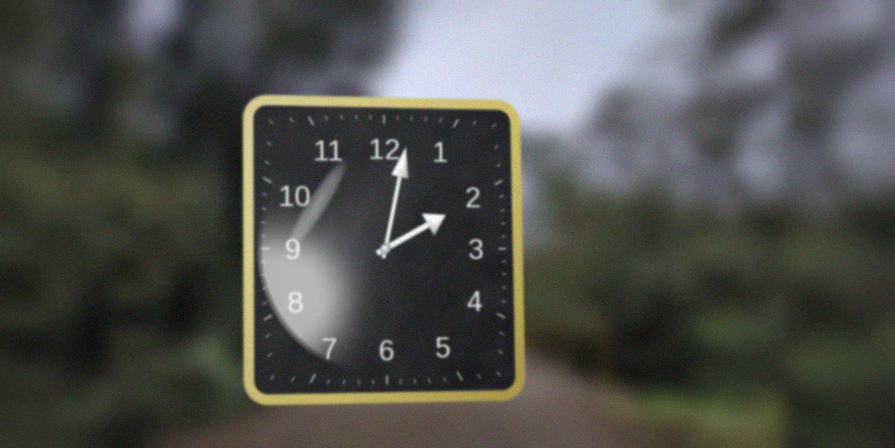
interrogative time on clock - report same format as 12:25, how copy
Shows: 2:02
